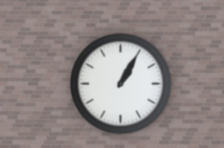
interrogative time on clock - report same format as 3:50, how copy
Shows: 1:05
